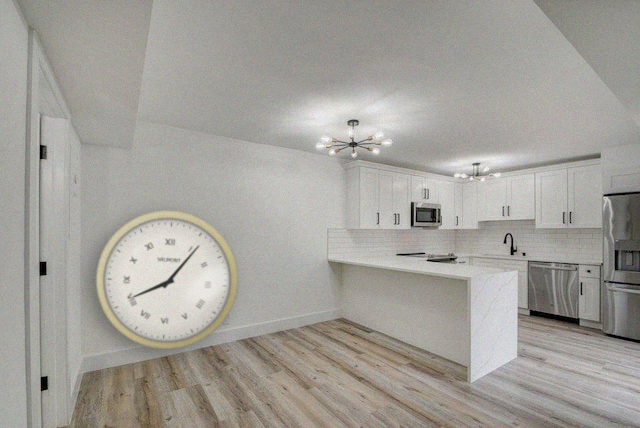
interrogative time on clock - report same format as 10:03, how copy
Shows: 8:06
